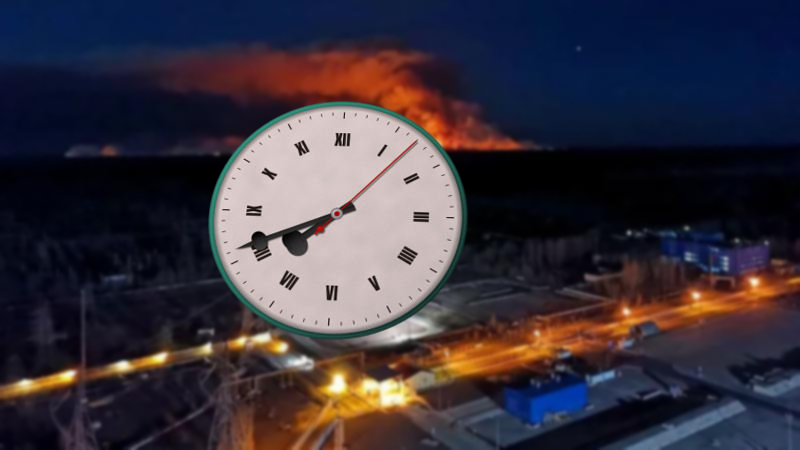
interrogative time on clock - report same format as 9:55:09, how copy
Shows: 7:41:07
